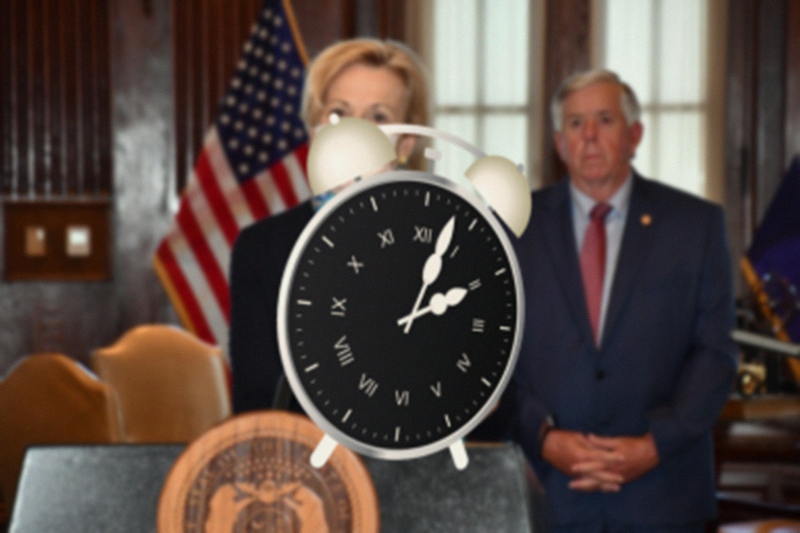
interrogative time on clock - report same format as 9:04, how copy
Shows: 2:03
